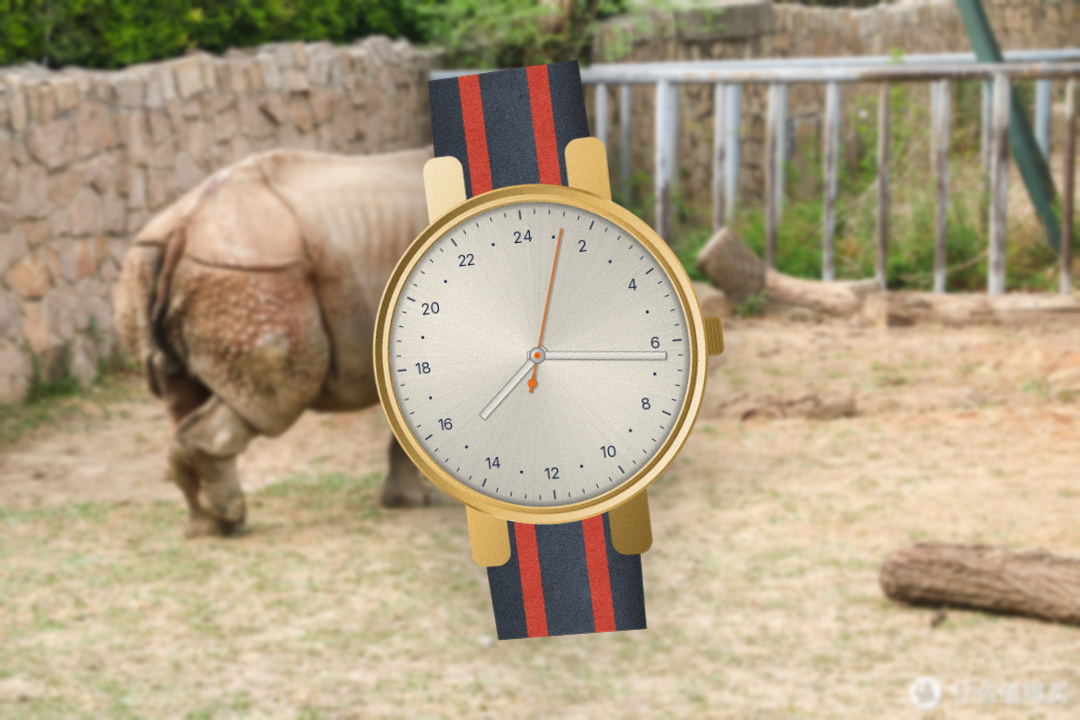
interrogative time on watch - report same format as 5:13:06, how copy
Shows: 15:16:03
